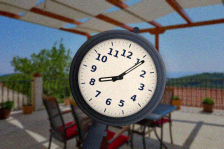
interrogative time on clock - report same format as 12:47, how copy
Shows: 8:06
